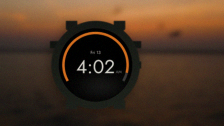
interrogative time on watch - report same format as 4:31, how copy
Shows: 4:02
